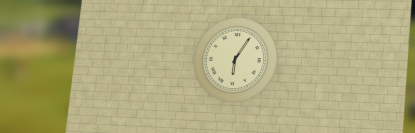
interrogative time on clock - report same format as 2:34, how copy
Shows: 6:05
